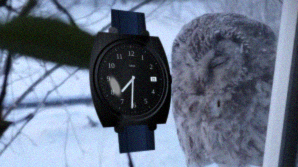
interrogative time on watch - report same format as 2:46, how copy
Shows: 7:31
